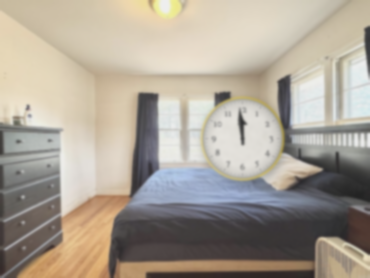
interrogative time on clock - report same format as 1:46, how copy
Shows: 11:59
